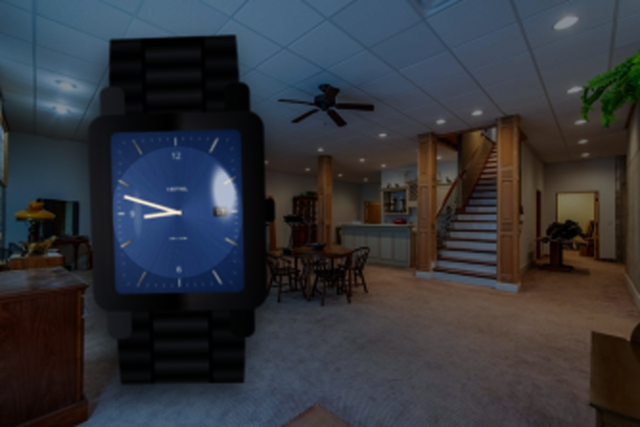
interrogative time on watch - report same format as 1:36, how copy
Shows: 8:48
